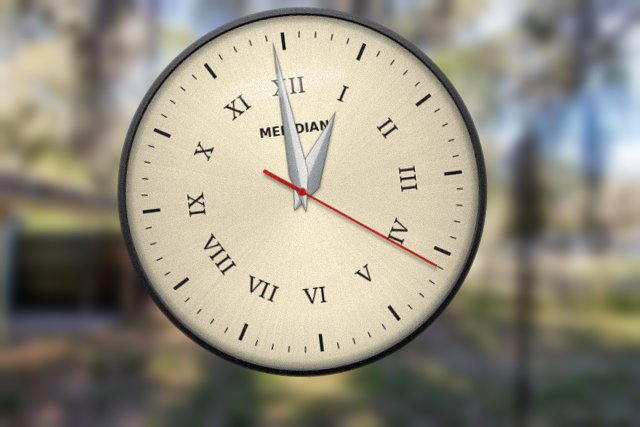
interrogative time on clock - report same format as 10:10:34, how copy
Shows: 12:59:21
